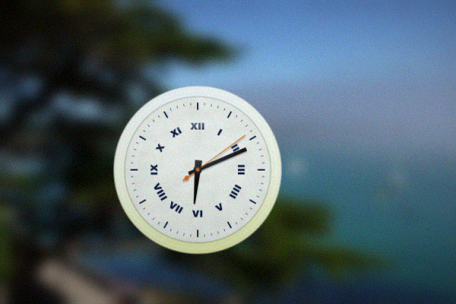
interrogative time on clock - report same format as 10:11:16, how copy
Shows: 6:11:09
